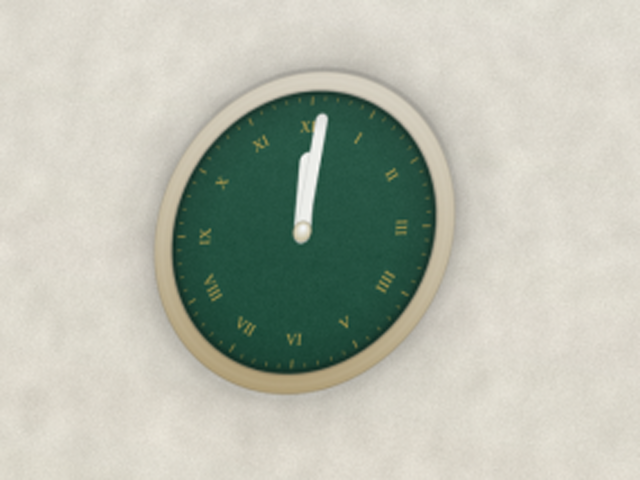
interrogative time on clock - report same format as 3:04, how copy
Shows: 12:01
